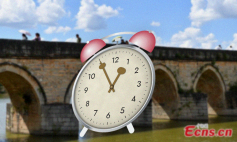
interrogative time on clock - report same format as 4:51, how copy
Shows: 12:55
